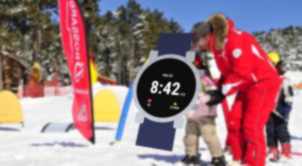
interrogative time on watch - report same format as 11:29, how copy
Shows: 8:42
